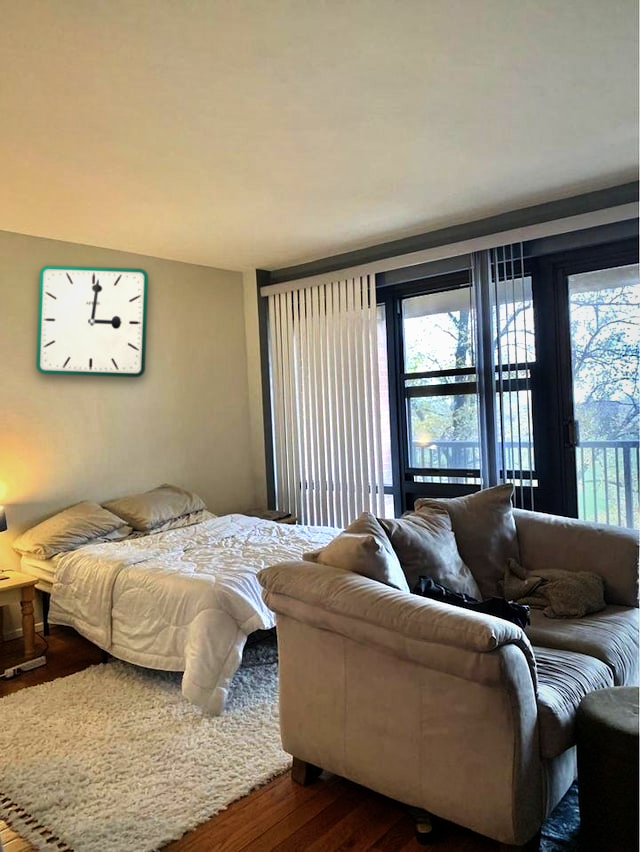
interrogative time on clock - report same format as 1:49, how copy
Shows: 3:01
